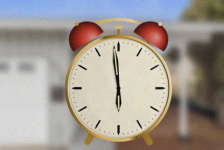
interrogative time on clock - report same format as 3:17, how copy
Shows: 5:59
